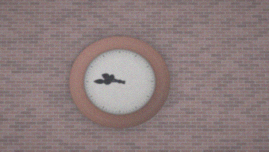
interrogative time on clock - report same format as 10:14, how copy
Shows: 9:45
